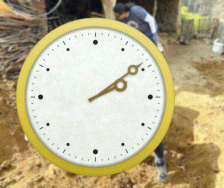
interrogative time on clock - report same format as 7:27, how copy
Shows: 2:09
